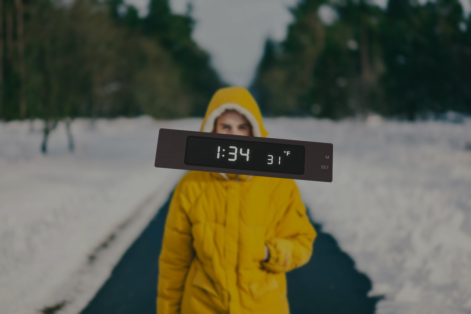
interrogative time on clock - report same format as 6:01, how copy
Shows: 1:34
